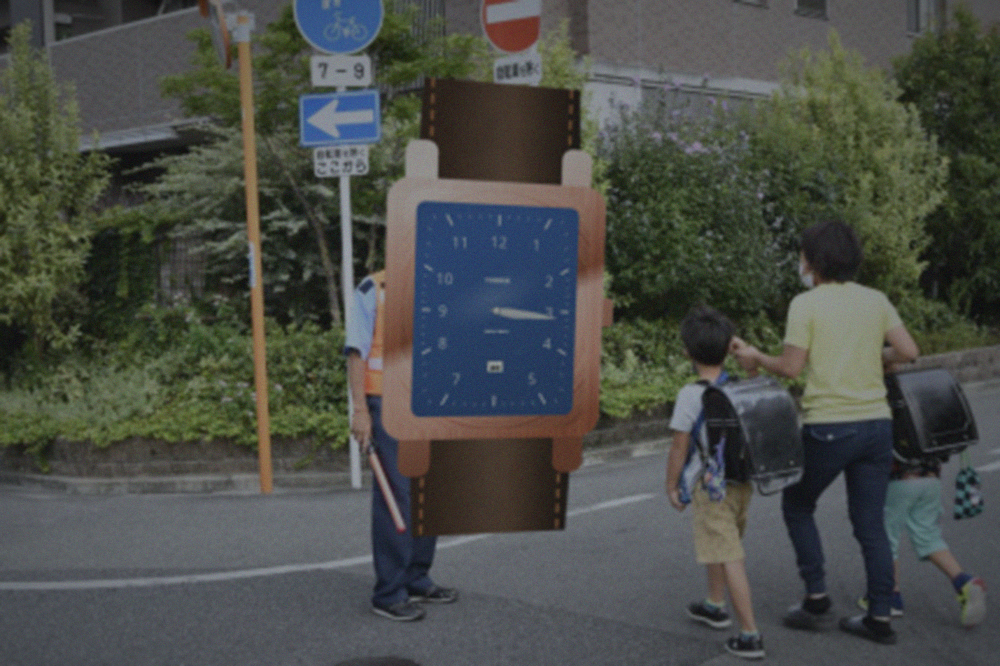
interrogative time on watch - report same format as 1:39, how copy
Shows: 3:16
